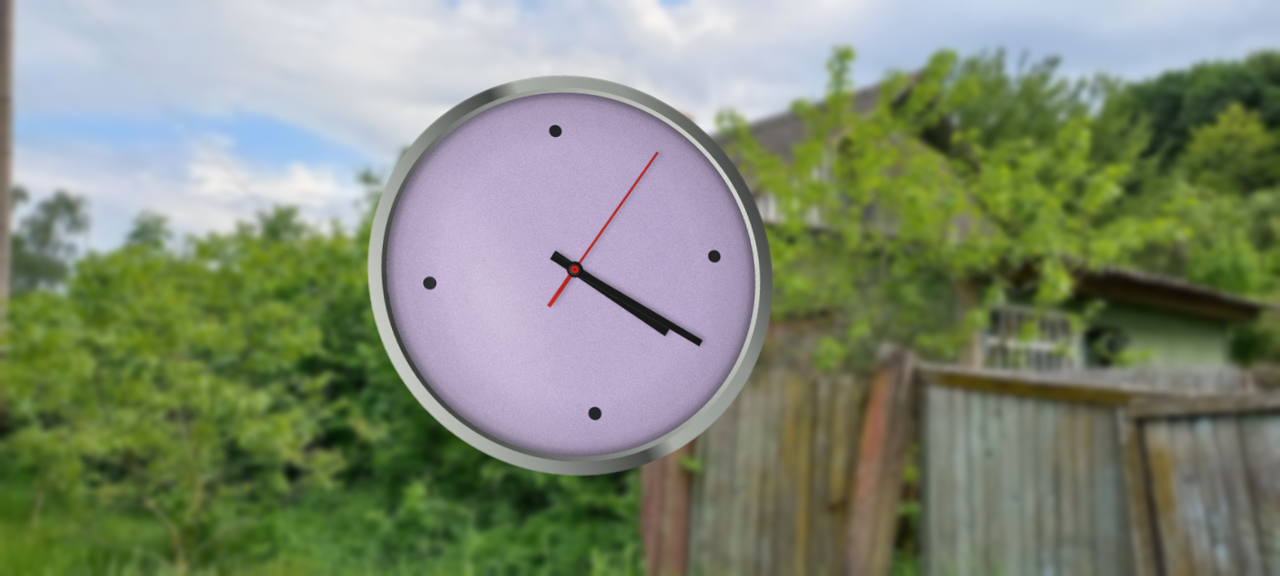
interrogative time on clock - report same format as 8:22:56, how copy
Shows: 4:21:07
